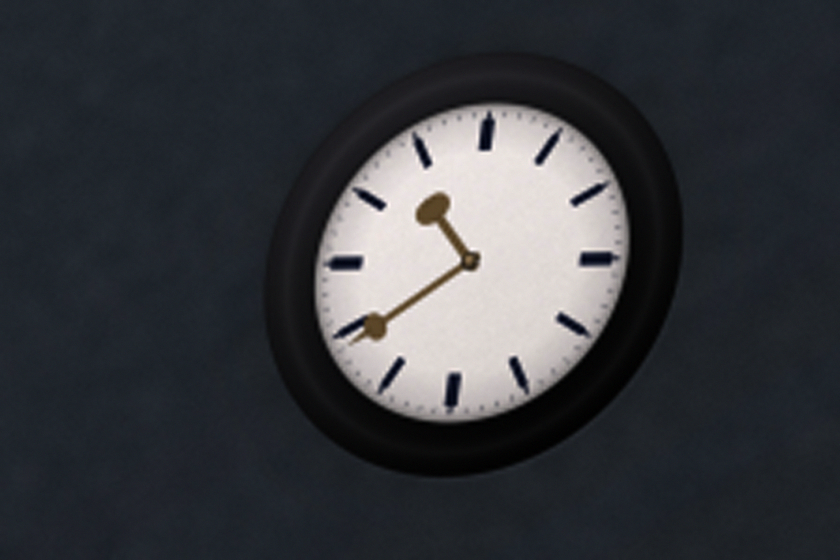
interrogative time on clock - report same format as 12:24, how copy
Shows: 10:39
